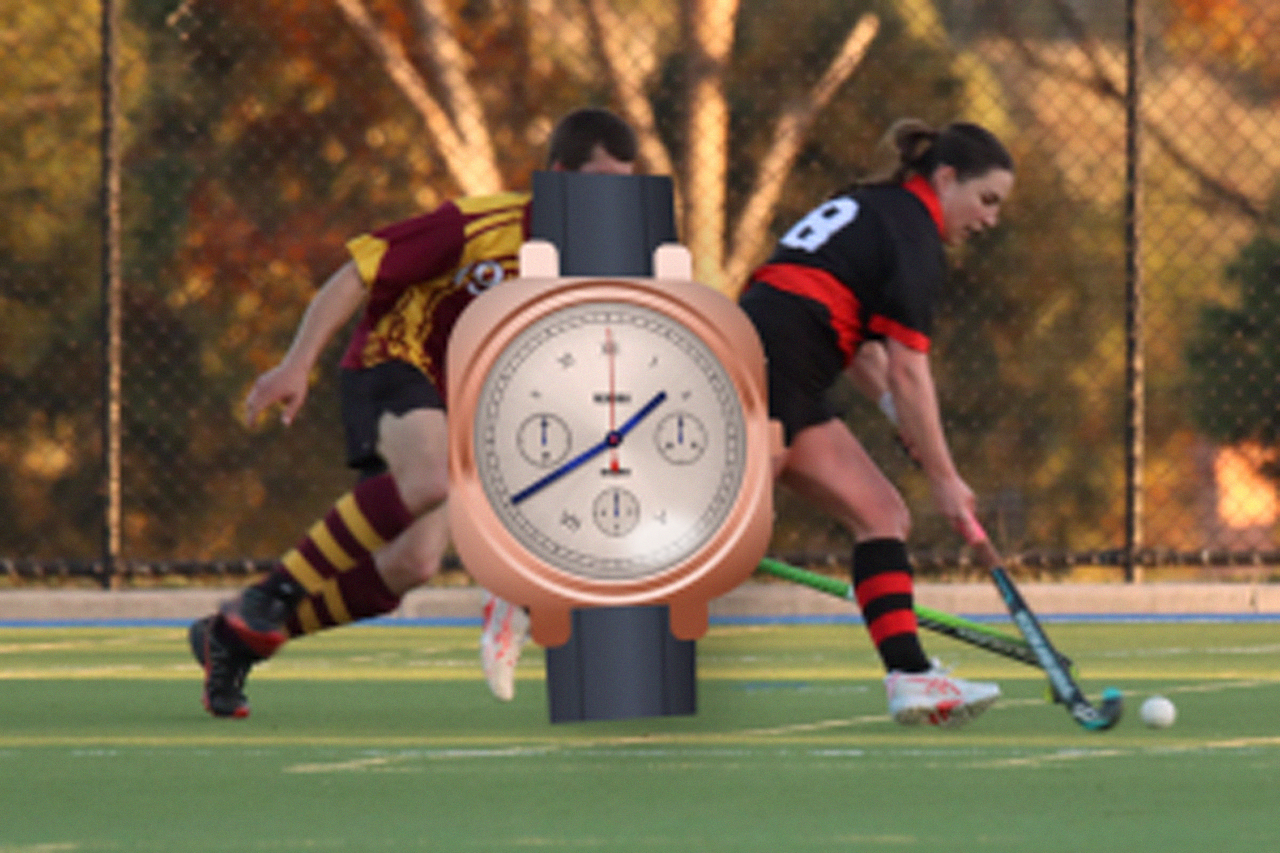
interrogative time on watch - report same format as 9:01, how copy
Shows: 1:40
